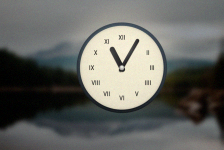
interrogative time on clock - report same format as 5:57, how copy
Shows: 11:05
